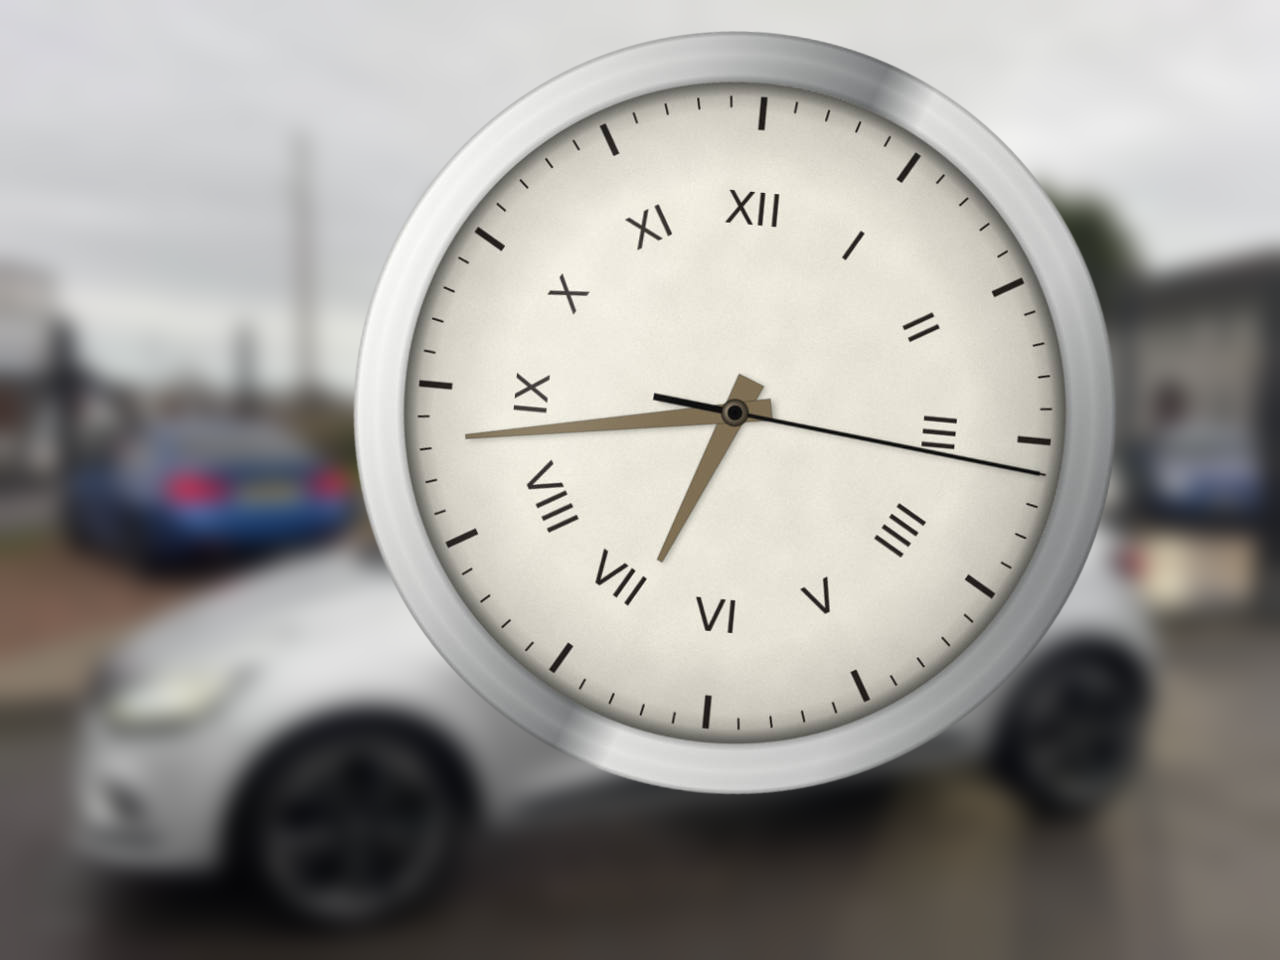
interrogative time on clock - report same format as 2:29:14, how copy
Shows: 6:43:16
